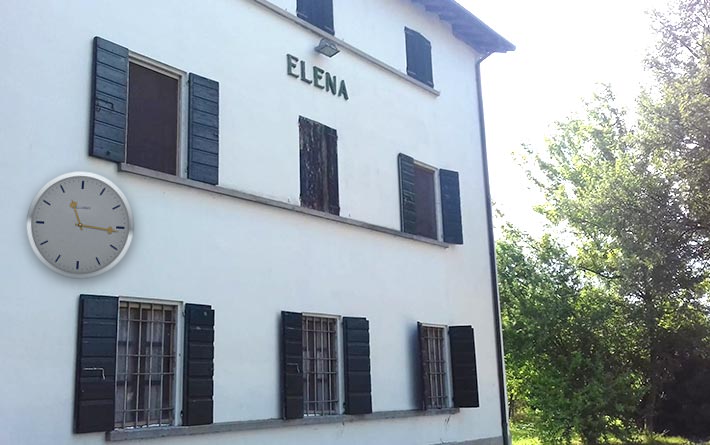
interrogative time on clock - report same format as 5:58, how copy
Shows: 11:16
